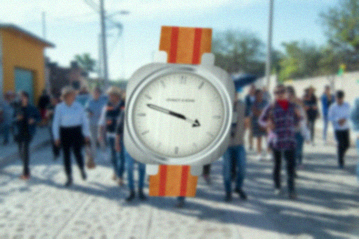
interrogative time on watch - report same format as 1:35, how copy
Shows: 3:48
